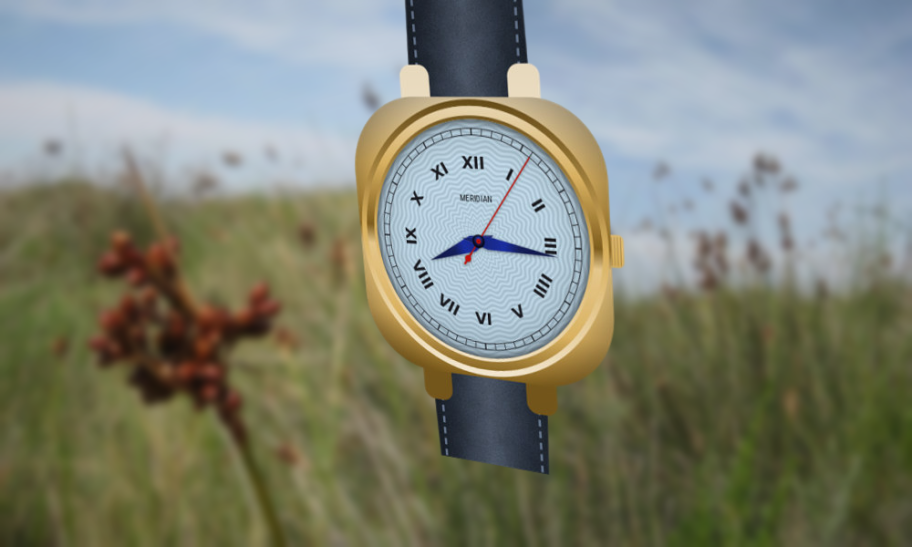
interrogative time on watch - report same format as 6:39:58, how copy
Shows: 8:16:06
